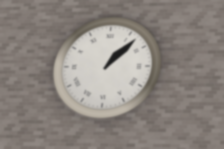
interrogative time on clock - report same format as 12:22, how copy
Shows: 1:07
